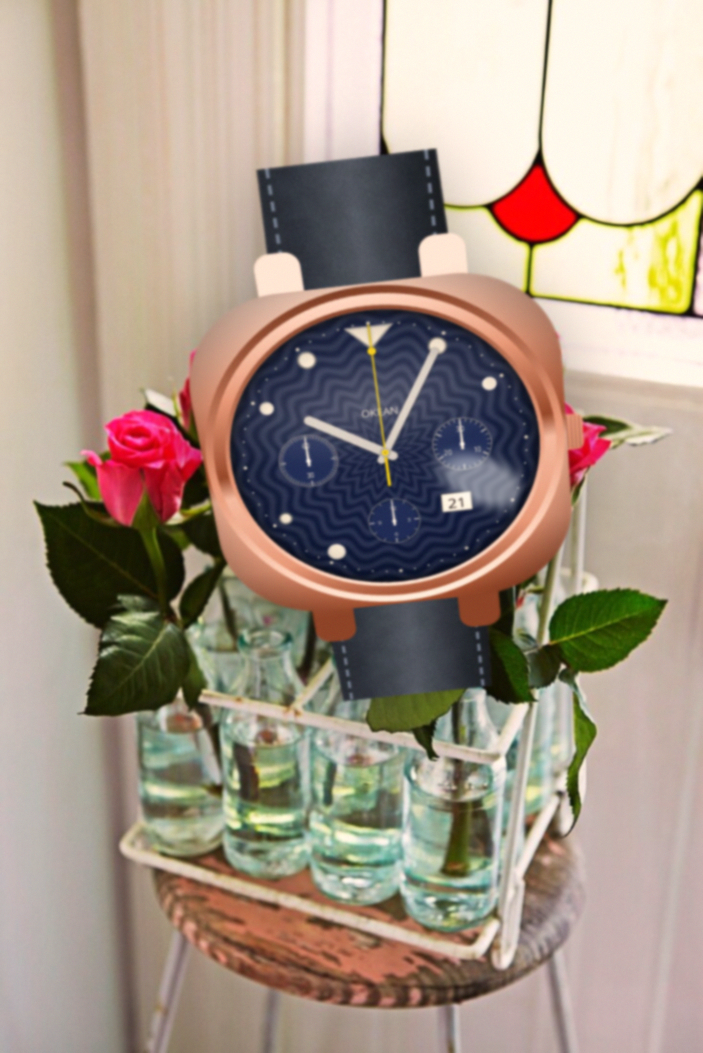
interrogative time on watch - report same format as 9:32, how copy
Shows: 10:05
